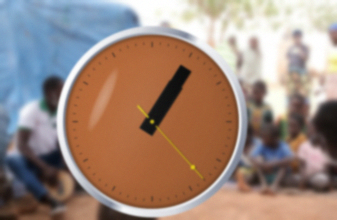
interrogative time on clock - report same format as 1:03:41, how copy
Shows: 1:05:23
